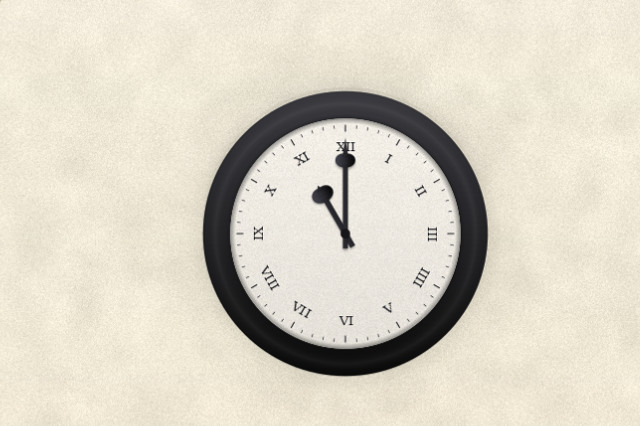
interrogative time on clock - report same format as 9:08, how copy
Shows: 11:00
